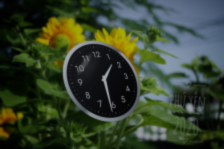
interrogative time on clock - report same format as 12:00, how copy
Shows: 1:31
